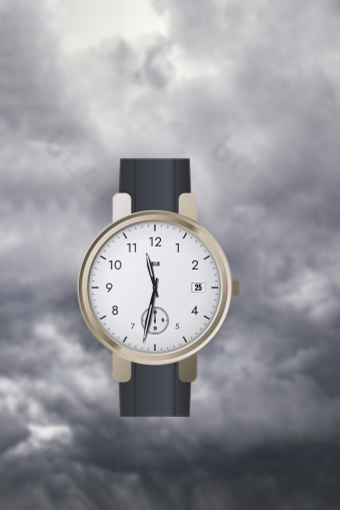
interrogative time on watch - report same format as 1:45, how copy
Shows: 11:32
